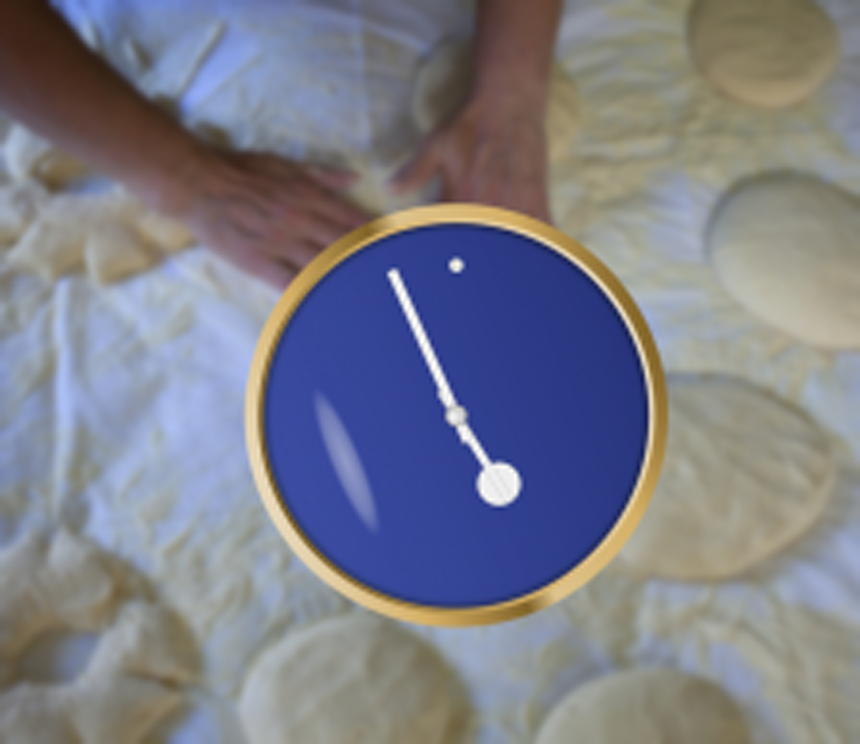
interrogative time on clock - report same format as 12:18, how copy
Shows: 4:56
